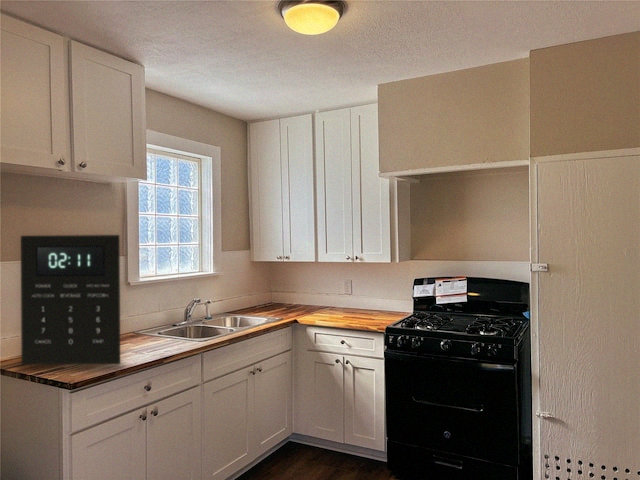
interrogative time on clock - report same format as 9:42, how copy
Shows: 2:11
